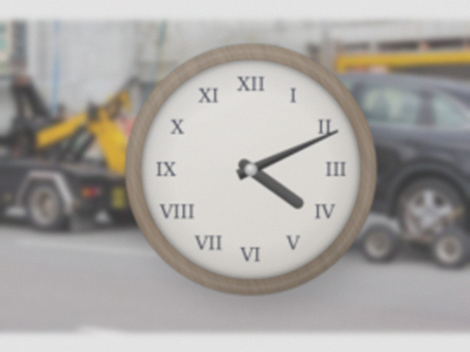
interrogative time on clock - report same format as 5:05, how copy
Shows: 4:11
